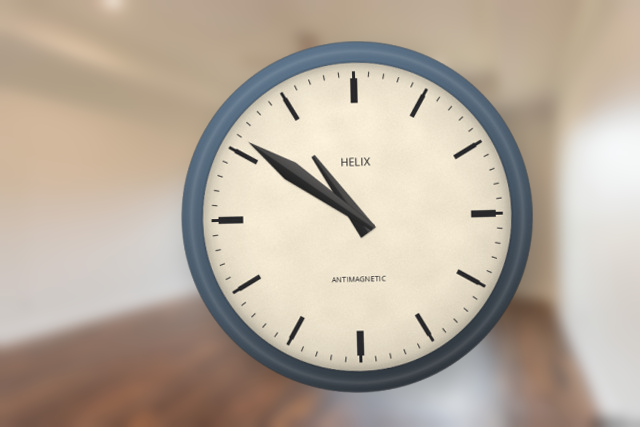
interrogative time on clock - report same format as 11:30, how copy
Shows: 10:51
